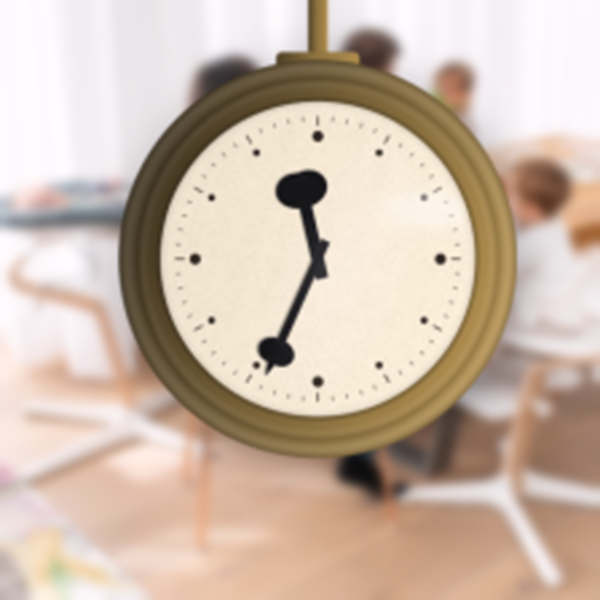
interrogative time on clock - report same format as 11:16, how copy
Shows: 11:34
